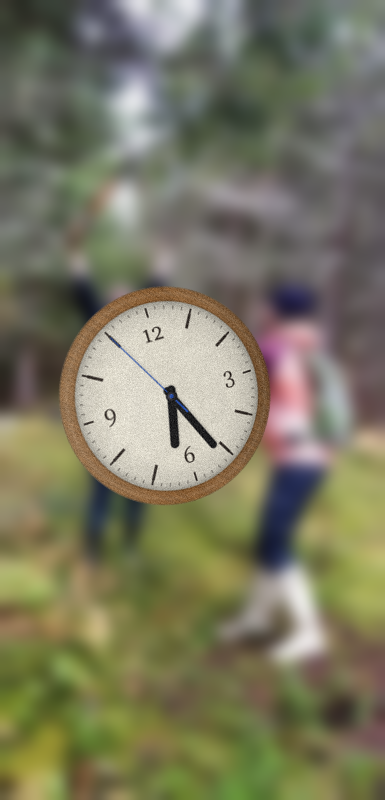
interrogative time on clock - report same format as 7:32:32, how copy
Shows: 6:25:55
